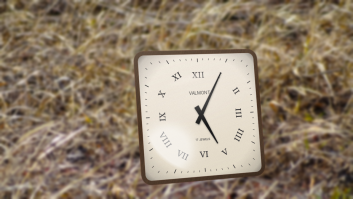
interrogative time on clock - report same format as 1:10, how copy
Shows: 5:05
